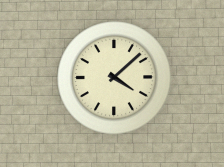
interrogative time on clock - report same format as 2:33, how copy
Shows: 4:08
